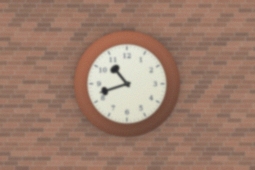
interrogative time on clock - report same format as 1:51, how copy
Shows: 10:42
